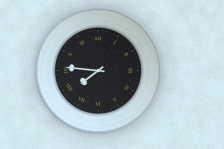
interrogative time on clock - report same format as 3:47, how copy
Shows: 7:46
